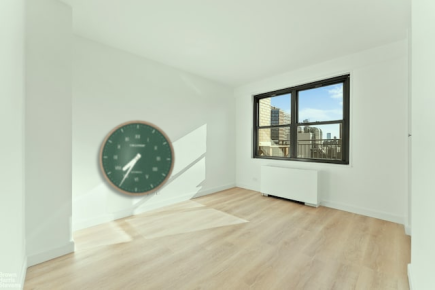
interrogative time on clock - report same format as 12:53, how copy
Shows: 7:35
